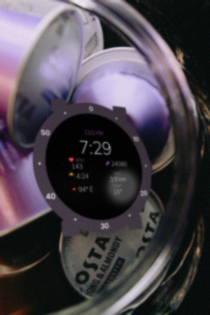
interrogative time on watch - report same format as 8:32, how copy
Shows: 7:29
